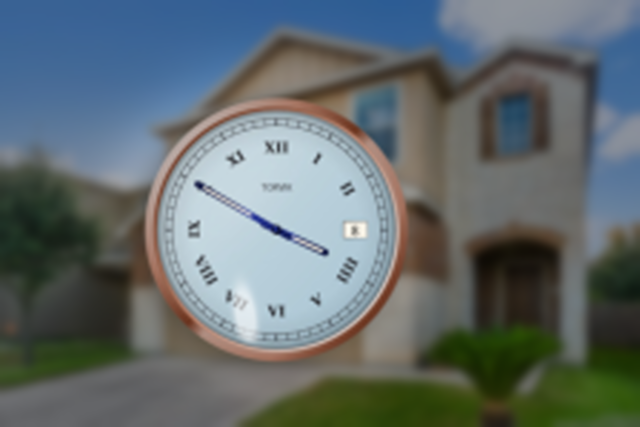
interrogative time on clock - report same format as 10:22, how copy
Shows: 3:50
